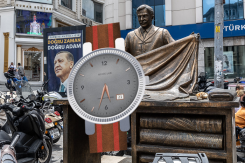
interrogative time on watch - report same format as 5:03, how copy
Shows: 5:33
